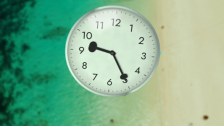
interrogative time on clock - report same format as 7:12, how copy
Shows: 9:25
